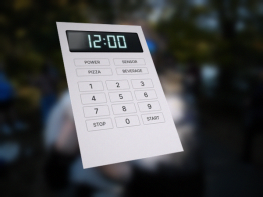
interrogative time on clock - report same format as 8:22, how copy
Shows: 12:00
